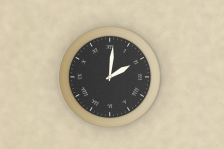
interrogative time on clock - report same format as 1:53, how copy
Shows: 2:01
